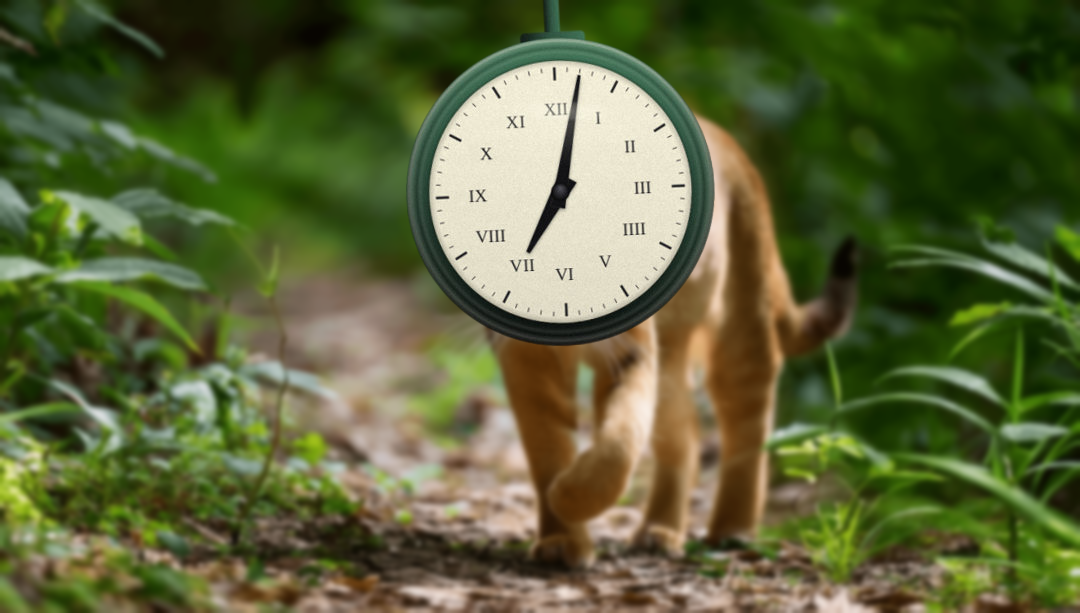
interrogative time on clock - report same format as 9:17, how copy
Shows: 7:02
